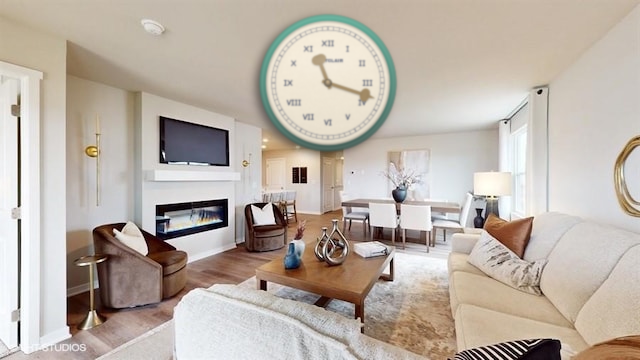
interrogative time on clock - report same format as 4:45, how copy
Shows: 11:18
